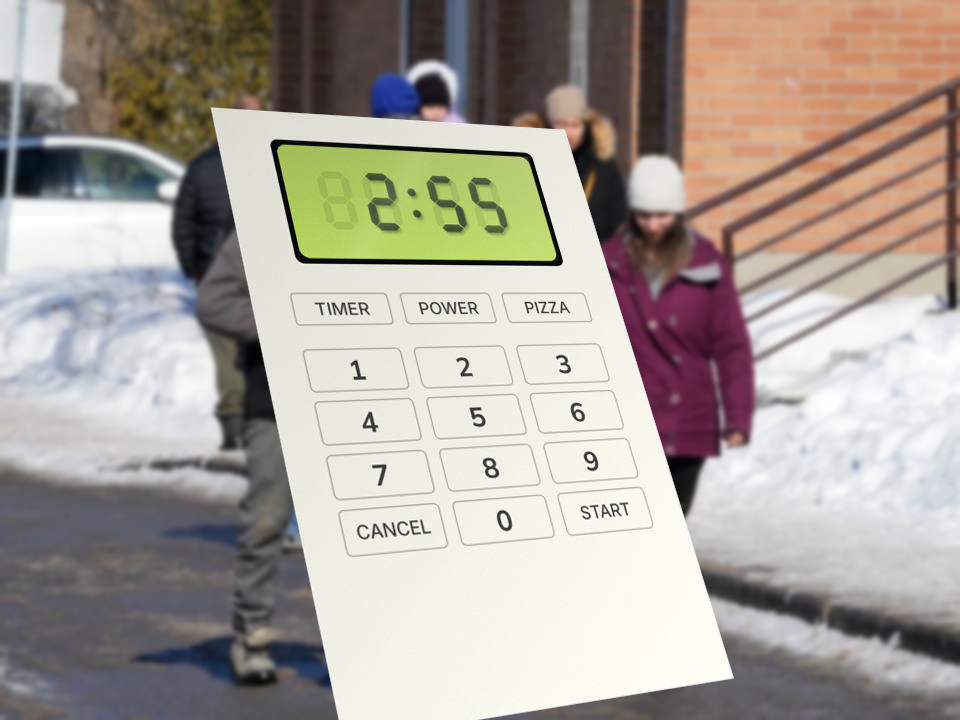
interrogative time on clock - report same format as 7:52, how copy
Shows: 2:55
